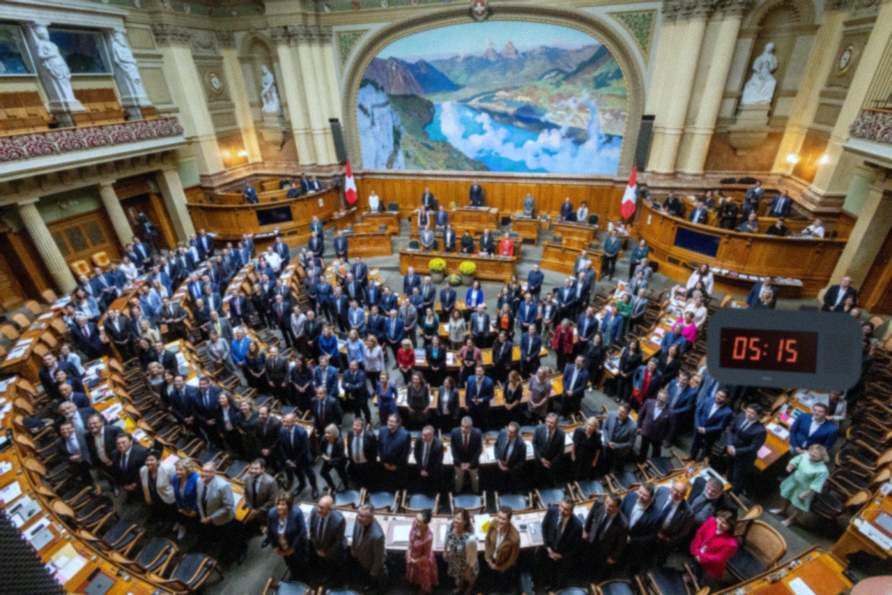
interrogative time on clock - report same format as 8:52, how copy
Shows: 5:15
